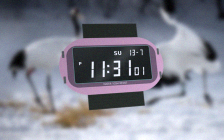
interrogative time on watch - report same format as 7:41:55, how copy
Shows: 11:31:01
